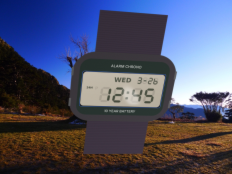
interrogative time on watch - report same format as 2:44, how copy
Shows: 12:45
